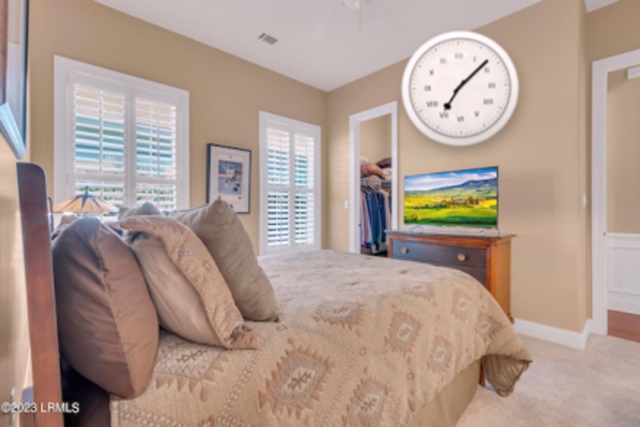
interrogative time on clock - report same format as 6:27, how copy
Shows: 7:08
